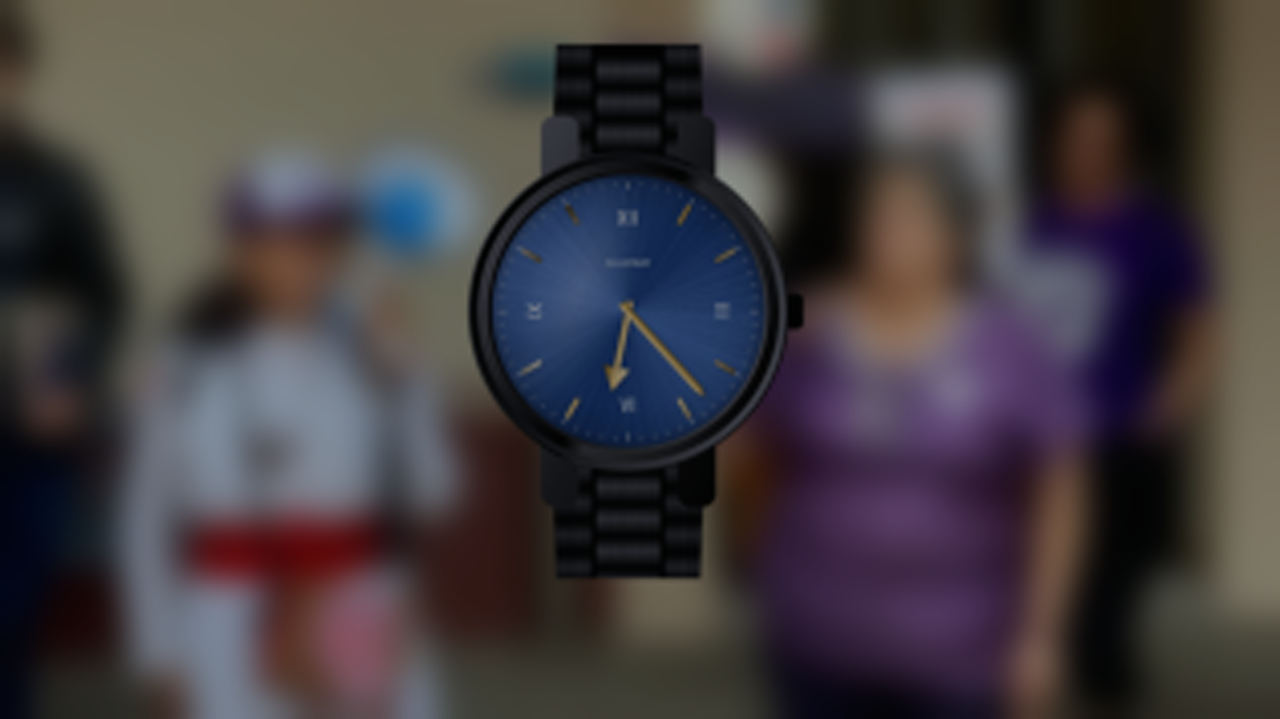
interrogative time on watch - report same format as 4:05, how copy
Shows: 6:23
